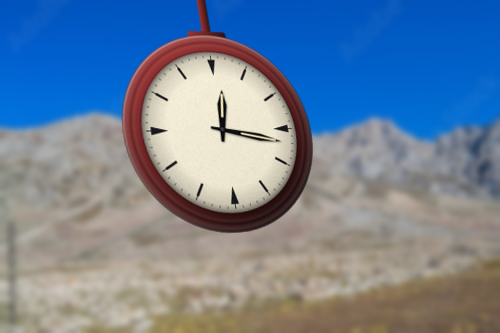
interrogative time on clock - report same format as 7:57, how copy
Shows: 12:17
